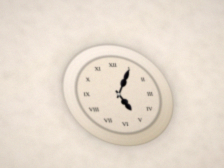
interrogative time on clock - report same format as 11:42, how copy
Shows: 5:05
